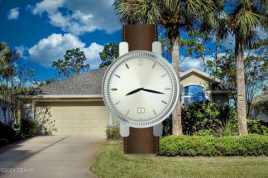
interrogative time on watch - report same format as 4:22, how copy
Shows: 8:17
